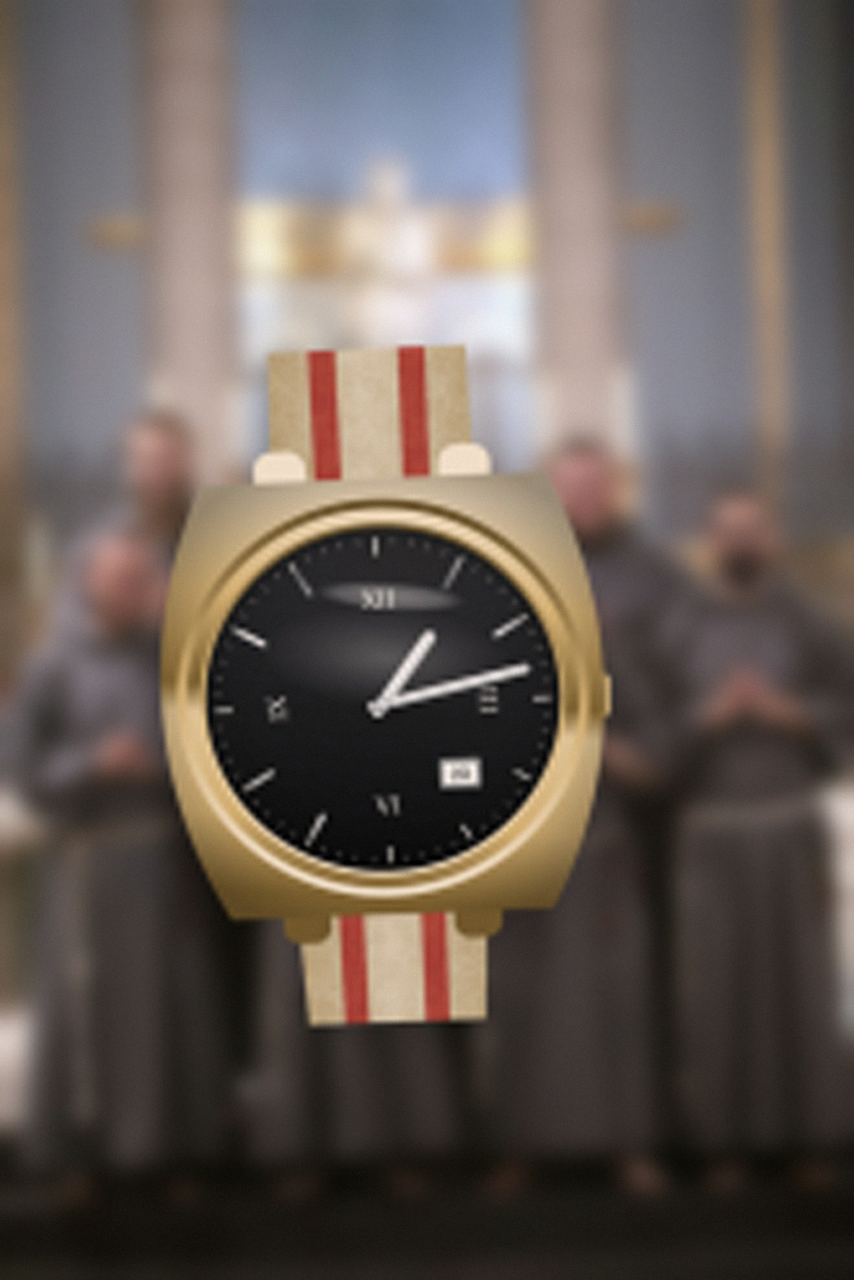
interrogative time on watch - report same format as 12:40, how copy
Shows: 1:13
